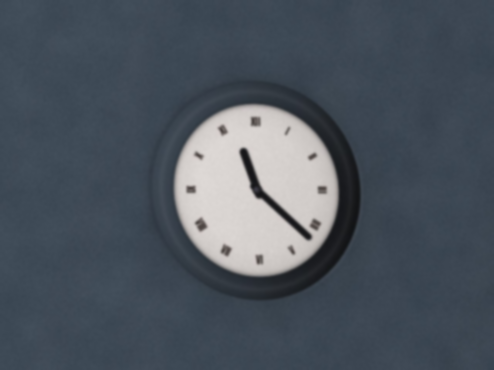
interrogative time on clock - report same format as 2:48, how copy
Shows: 11:22
